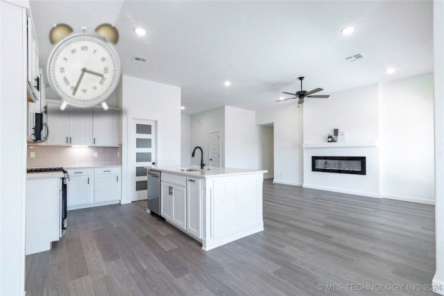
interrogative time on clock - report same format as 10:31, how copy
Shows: 3:34
